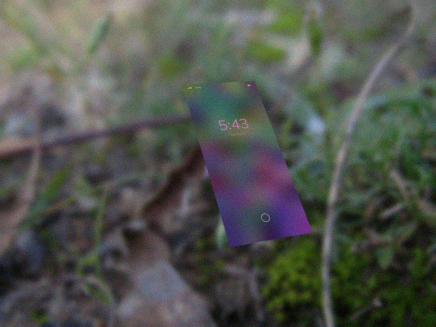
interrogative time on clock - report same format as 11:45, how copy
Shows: 5:43
